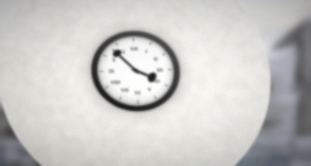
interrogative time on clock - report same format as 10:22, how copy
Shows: 3:53
